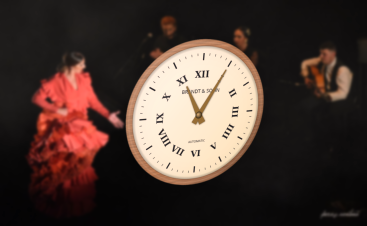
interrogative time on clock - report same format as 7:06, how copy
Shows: 11:05
